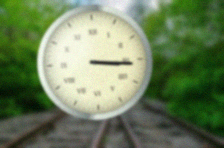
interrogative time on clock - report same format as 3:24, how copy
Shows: 3:16
